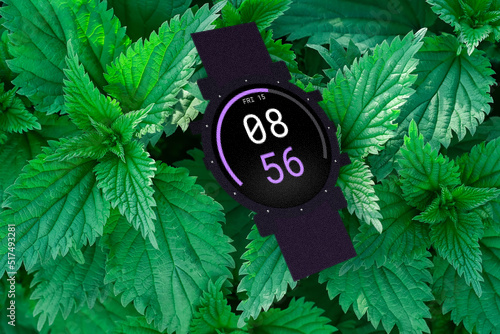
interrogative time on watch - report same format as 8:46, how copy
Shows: 8:56
